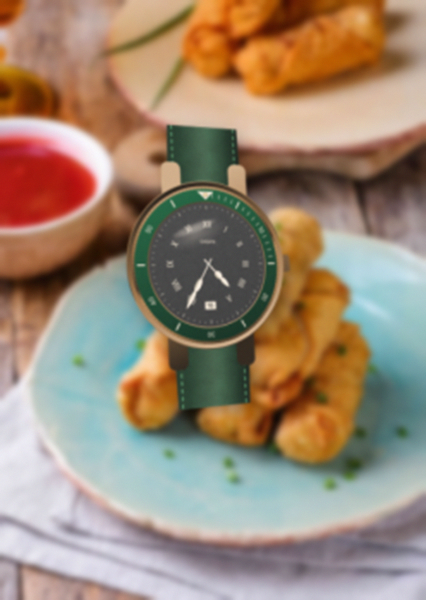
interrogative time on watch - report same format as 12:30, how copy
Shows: 4:35
